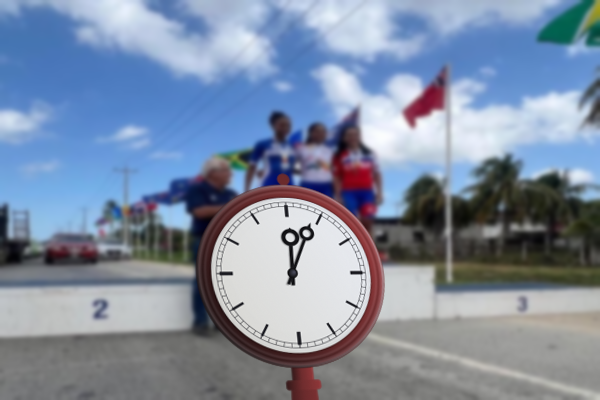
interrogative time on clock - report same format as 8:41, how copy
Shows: 12:04
